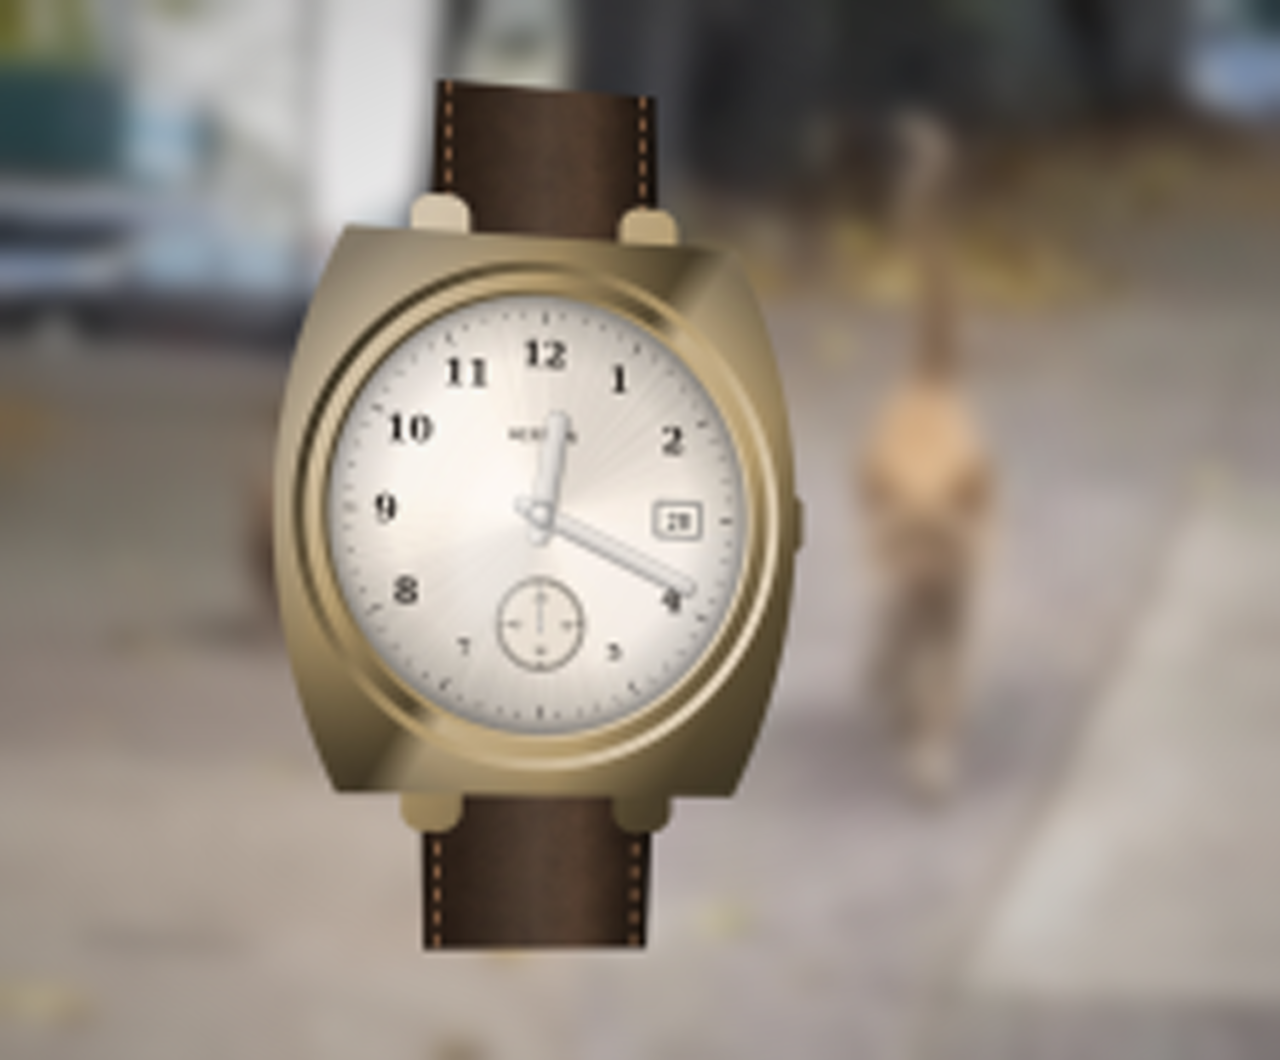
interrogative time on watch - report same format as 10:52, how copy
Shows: 12:19
